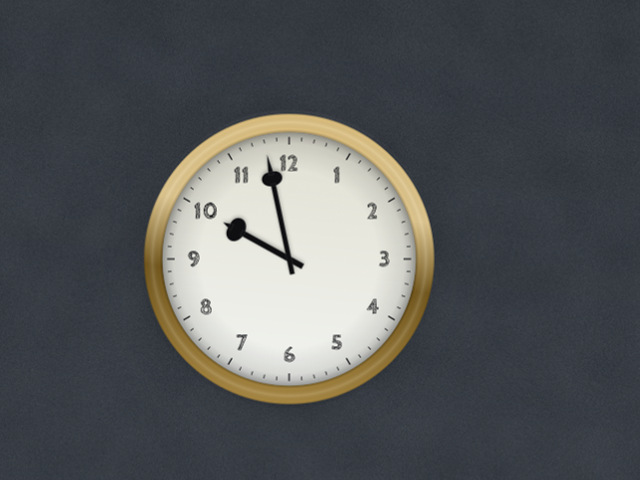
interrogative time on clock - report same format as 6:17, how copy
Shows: 9:58
